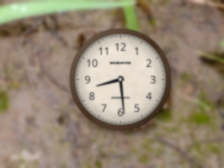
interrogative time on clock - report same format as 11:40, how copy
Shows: 8:29
